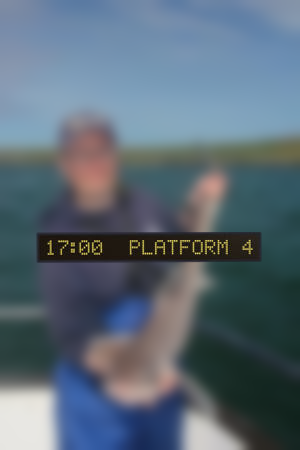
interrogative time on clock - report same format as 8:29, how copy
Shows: 17:00
